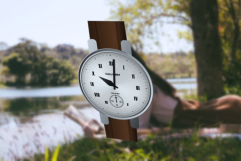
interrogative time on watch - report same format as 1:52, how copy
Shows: 10:01
